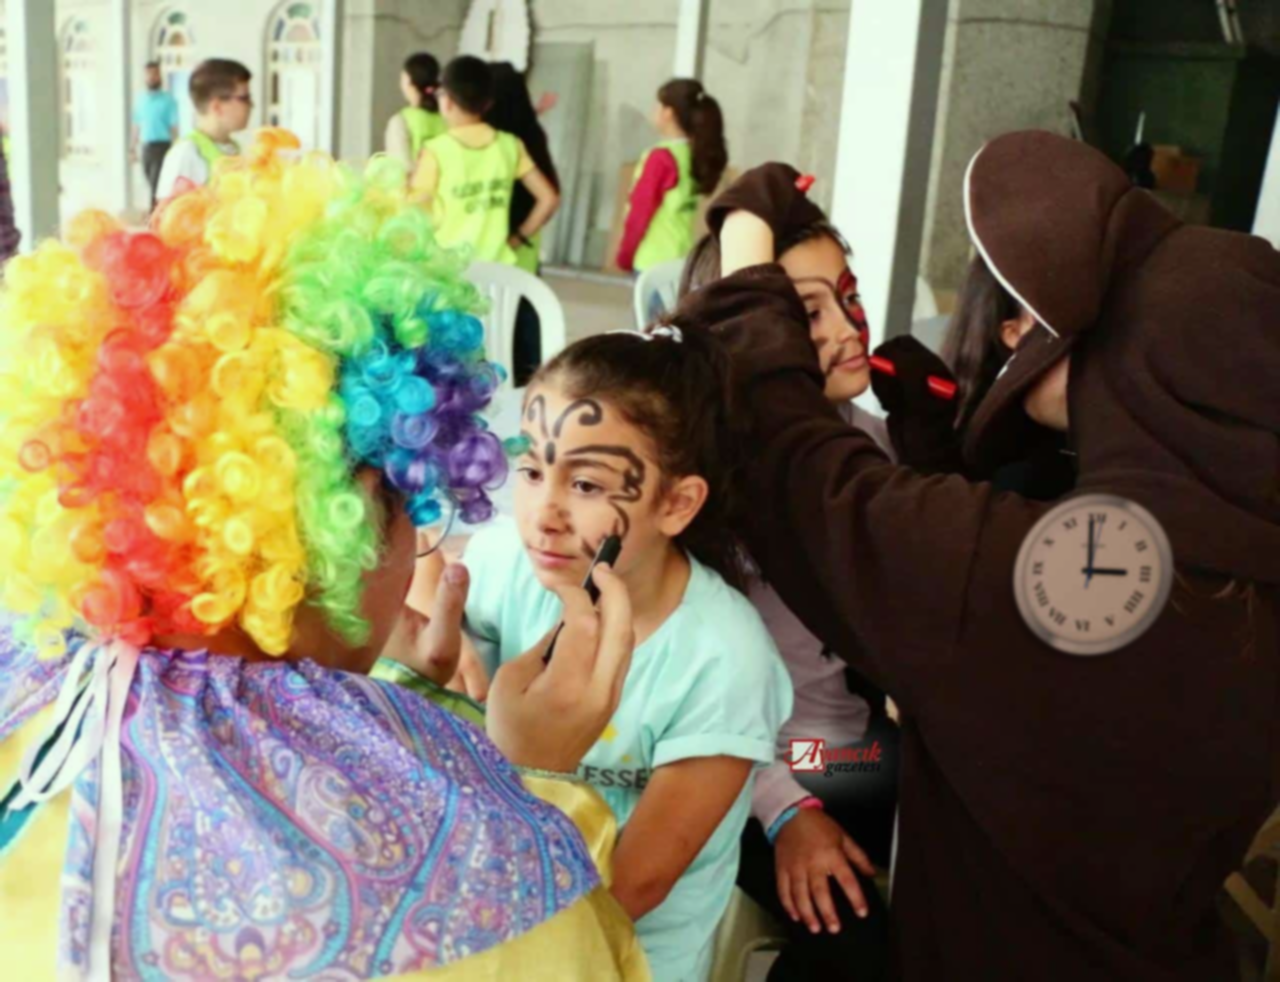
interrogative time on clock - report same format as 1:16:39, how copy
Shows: 2:59:01
